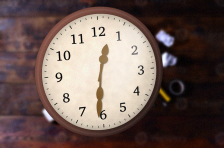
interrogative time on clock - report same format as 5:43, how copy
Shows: 12:31
